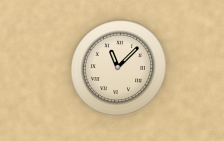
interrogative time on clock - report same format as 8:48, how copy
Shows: 11:07
